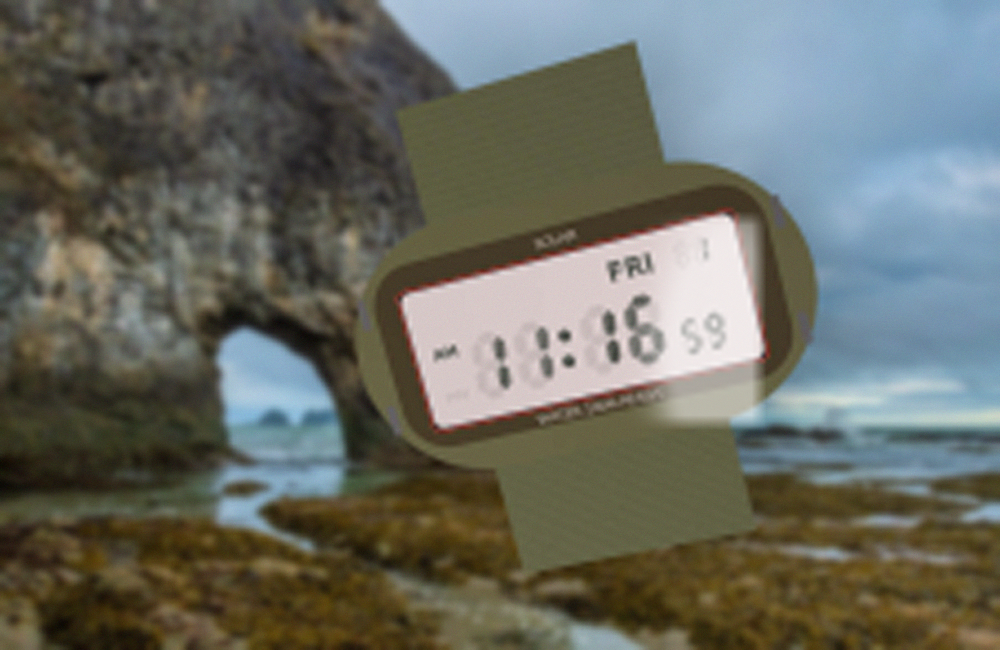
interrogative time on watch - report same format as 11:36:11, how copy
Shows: 11:16:59
